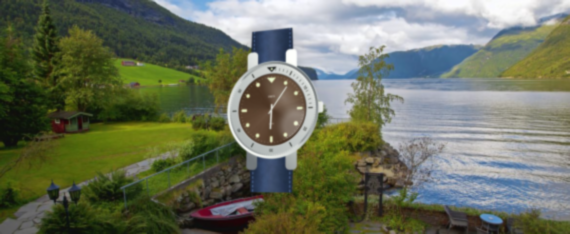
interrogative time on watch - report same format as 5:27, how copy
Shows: 6:06
